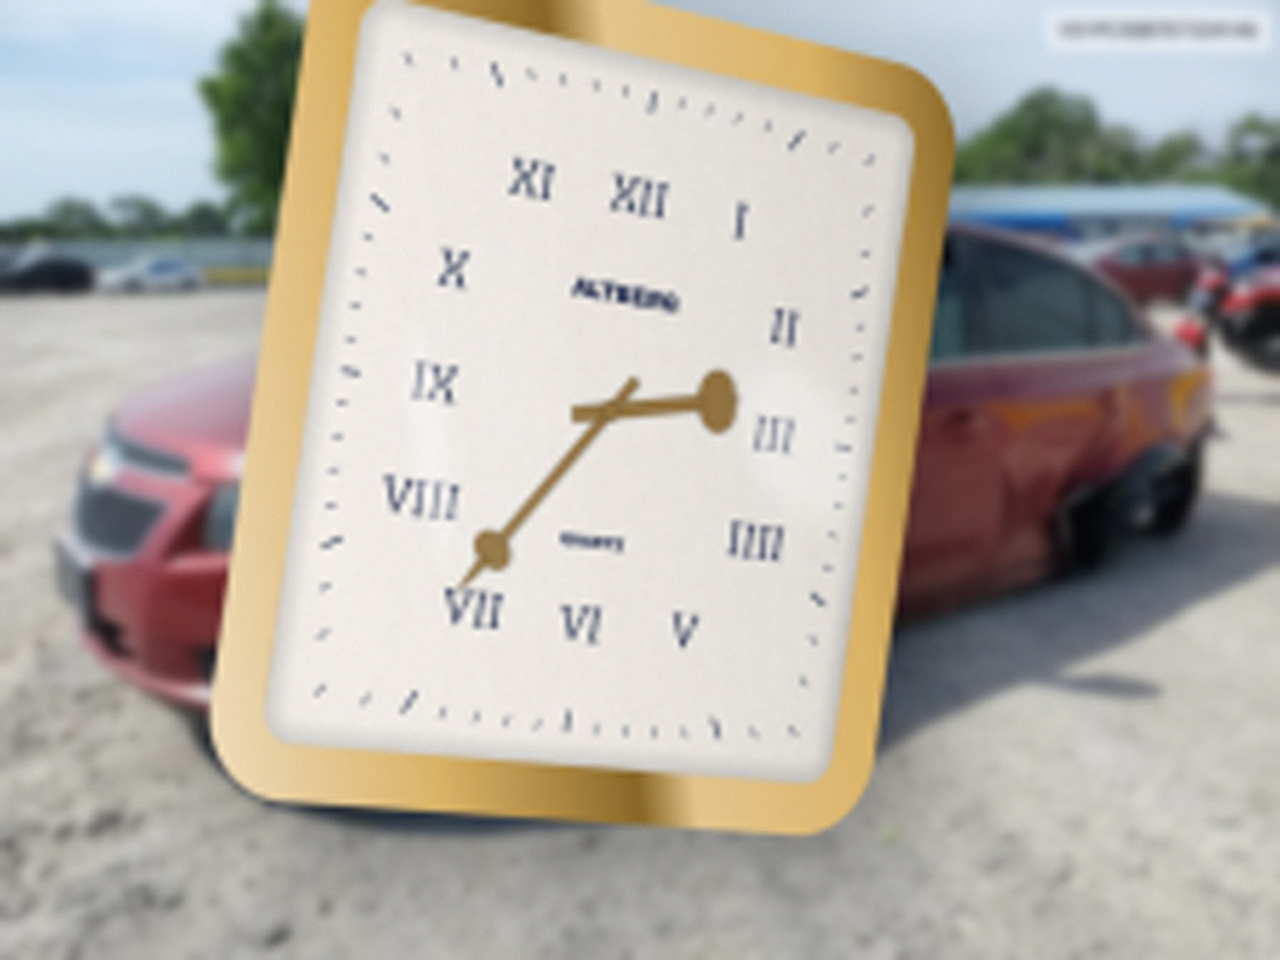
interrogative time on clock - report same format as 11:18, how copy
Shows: 2:36
